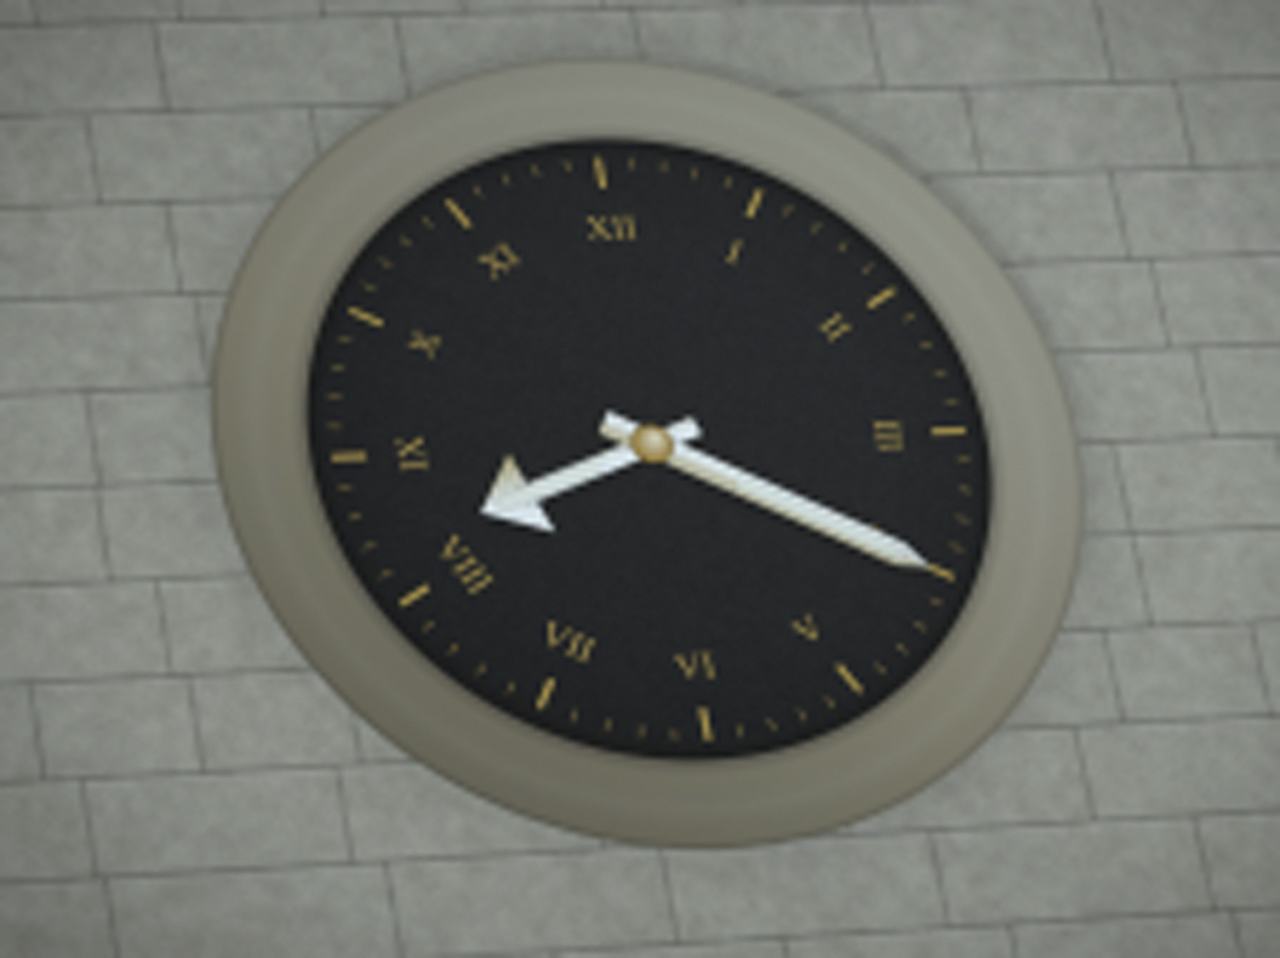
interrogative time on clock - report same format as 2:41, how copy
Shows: 8:20
